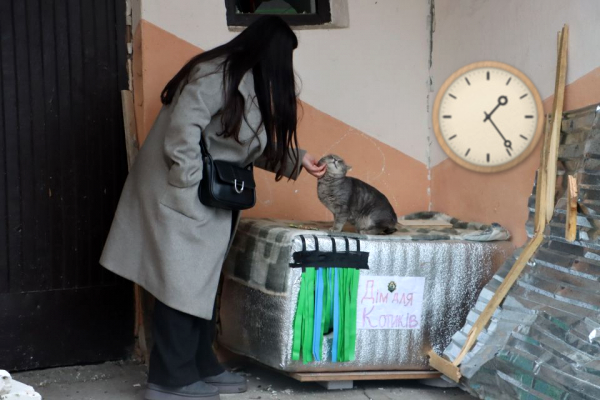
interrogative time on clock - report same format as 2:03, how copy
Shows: 1:24
